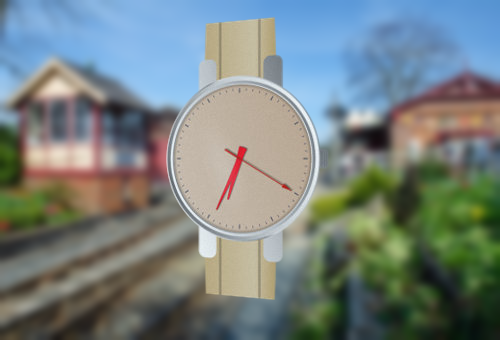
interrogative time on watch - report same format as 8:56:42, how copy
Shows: 6:34:20
